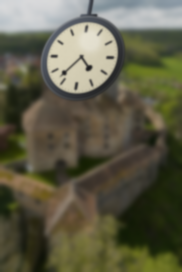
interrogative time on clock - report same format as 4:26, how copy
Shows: 4:37
